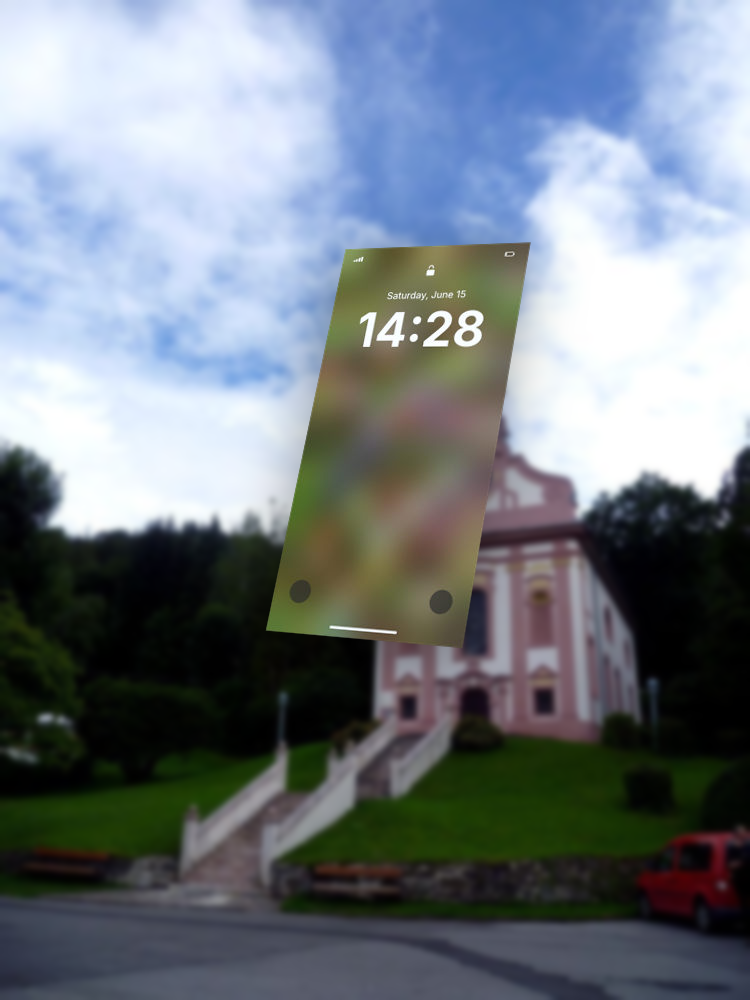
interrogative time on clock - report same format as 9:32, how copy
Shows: 14:28
